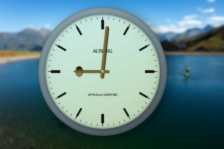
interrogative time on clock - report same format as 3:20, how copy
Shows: 9:01
